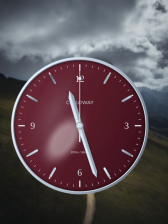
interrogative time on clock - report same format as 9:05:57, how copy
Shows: 11:27:00
